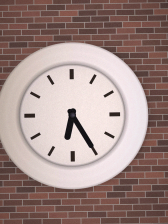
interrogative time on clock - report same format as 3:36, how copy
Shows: 6:25
